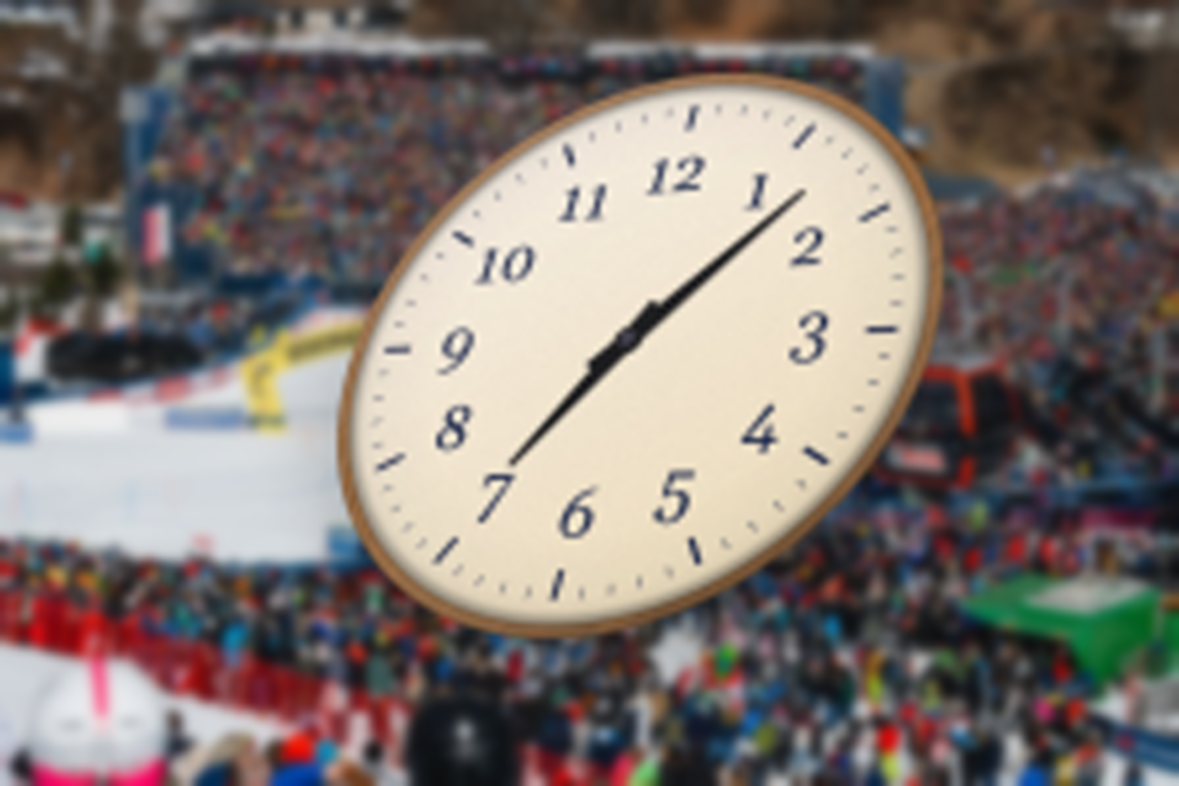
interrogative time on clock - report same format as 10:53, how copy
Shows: 7:07
